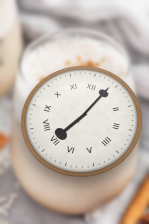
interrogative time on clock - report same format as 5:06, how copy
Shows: 7:04
